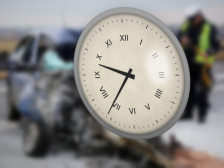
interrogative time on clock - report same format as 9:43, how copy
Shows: 9:36
